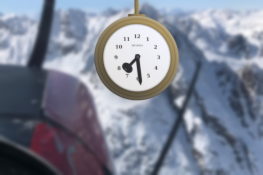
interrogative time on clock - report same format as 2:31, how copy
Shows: 7:29
